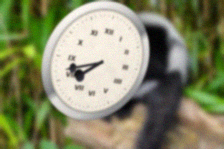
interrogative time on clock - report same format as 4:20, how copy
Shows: 7:42
